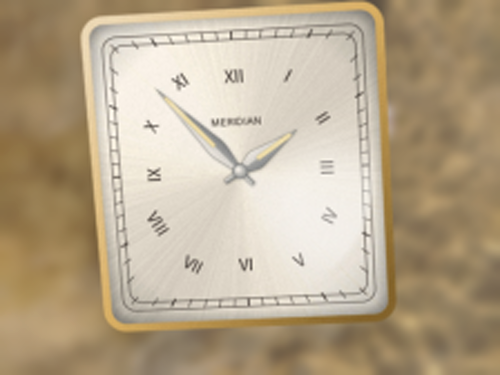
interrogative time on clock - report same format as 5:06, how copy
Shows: 1:53
